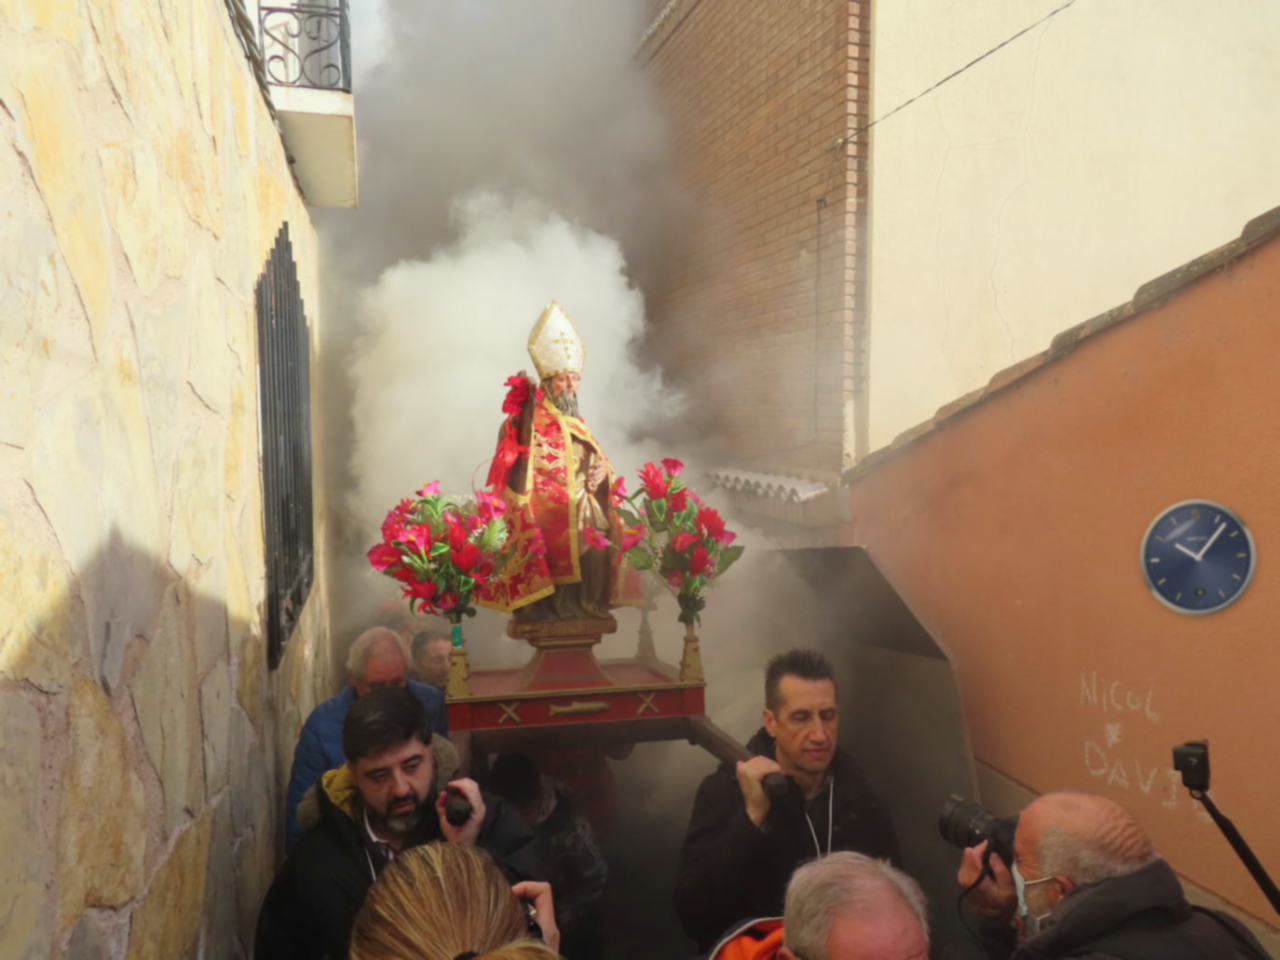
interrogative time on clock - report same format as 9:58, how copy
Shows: 10:07
